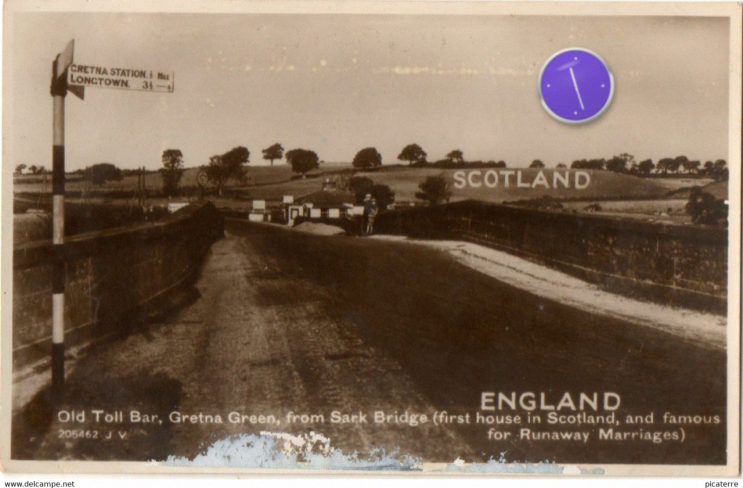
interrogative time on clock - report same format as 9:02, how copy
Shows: 11:27
